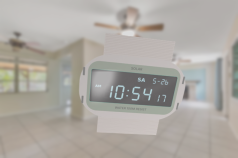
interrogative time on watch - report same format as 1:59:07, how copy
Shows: 10:54:17
